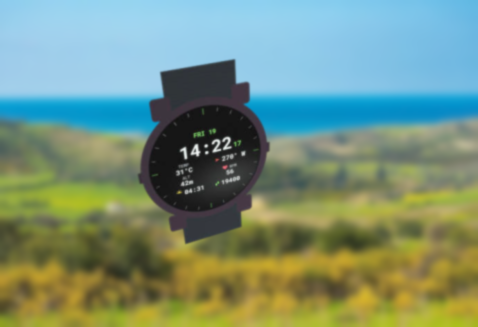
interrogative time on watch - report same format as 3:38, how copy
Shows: 14:22
